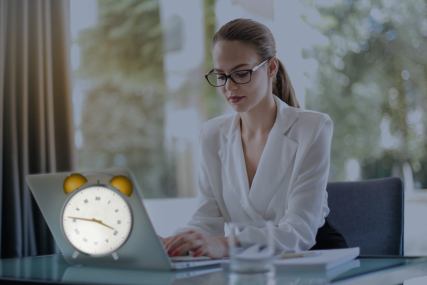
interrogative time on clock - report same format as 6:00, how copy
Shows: 3:46
